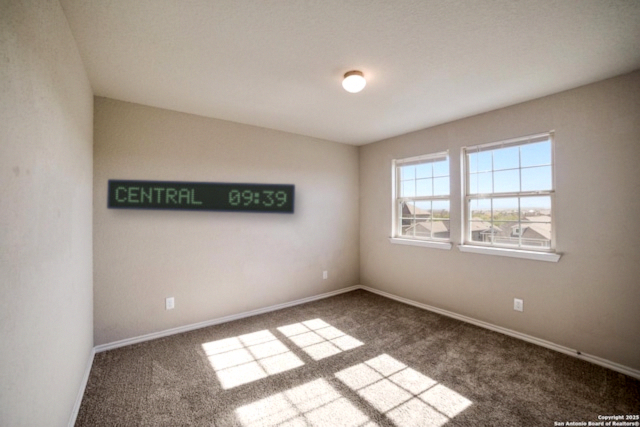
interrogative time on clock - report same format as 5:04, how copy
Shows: 9:39
